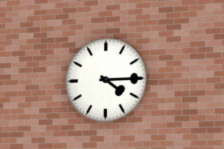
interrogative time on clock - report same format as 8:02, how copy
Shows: 4:15
